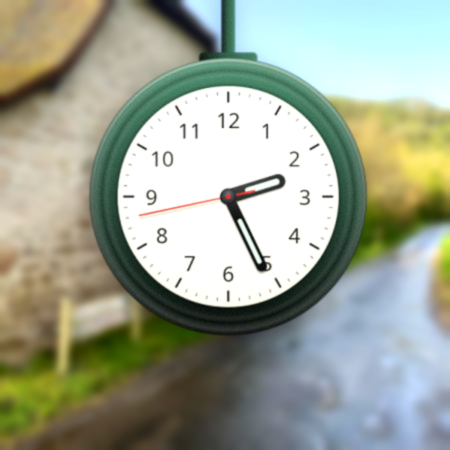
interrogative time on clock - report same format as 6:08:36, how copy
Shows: 2:25:43
